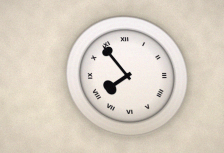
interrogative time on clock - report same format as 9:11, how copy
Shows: 7:54
